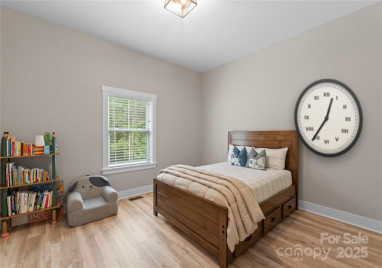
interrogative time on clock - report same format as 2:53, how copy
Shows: 12:36
